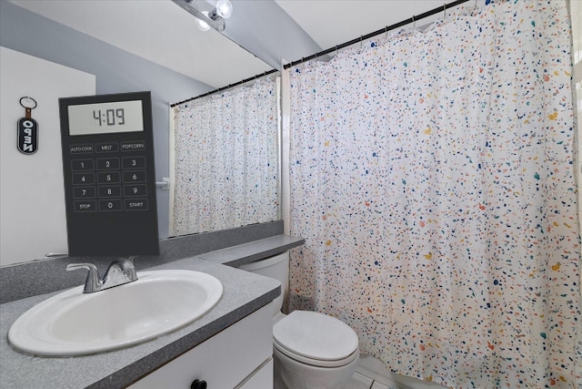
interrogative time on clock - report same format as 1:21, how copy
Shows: 4:09
